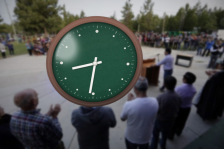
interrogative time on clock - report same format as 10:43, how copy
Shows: 8:31
